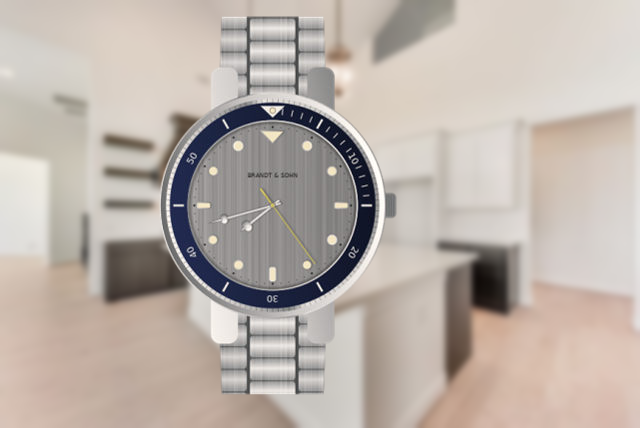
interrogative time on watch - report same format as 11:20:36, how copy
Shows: 7:42:24
